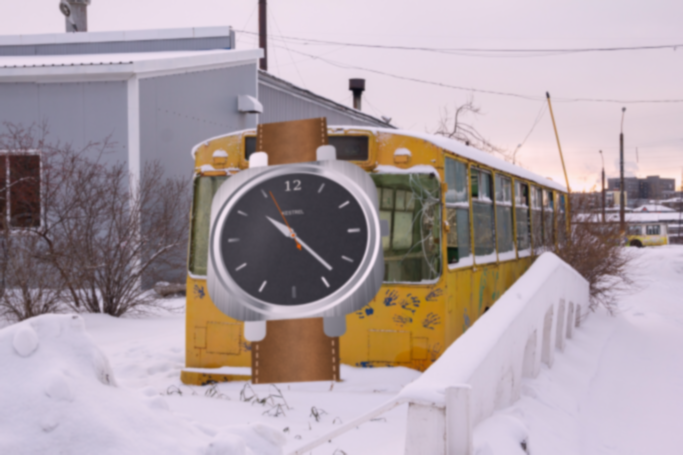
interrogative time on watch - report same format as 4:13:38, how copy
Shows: 10:22:56
